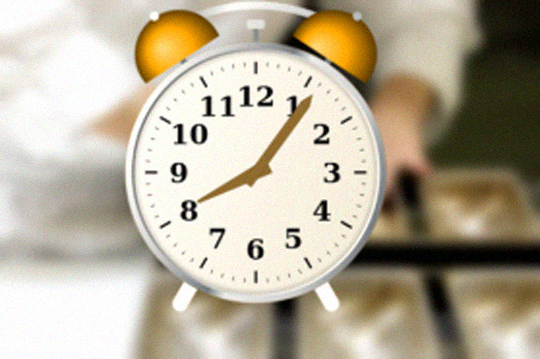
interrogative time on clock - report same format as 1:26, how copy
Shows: 8:06
